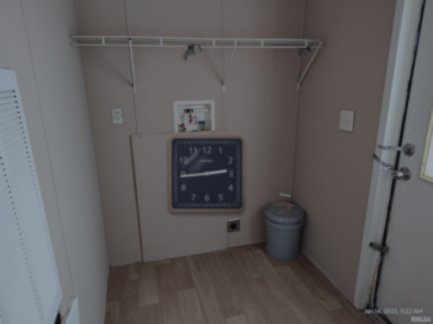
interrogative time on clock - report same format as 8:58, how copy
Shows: 2:44
